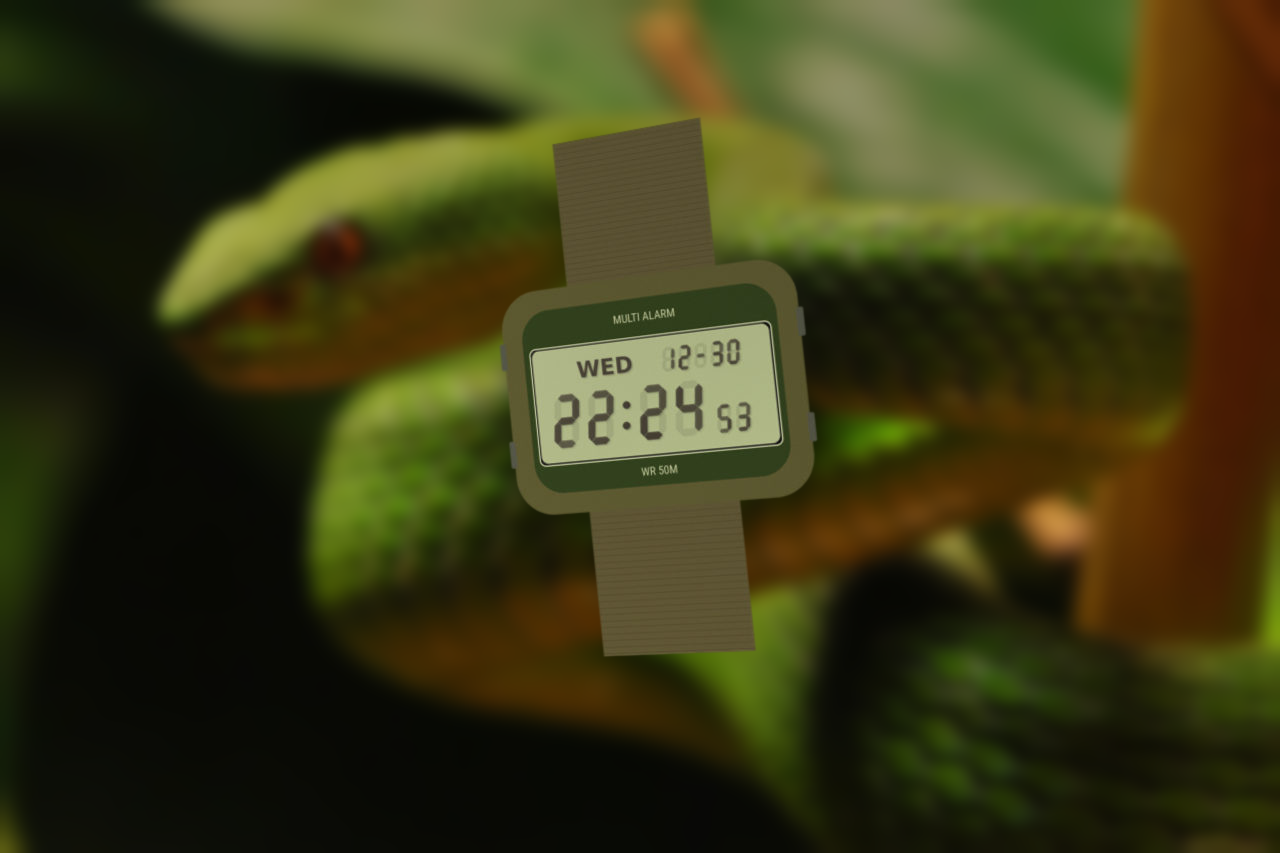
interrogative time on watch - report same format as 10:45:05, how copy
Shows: 22:24:53
